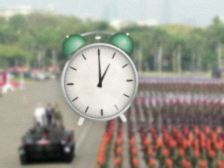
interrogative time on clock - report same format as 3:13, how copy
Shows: 1:00
